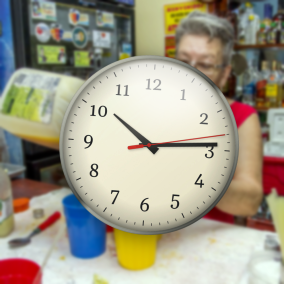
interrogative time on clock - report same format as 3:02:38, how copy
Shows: 10:14:13
